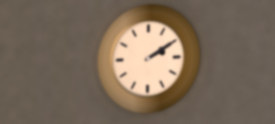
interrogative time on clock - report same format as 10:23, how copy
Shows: 2:10
